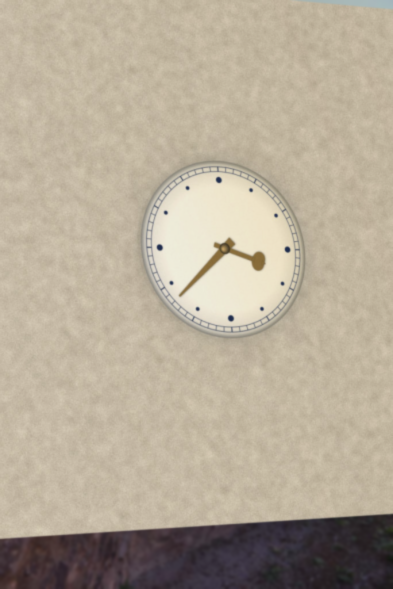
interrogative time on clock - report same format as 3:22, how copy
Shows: 3:38
